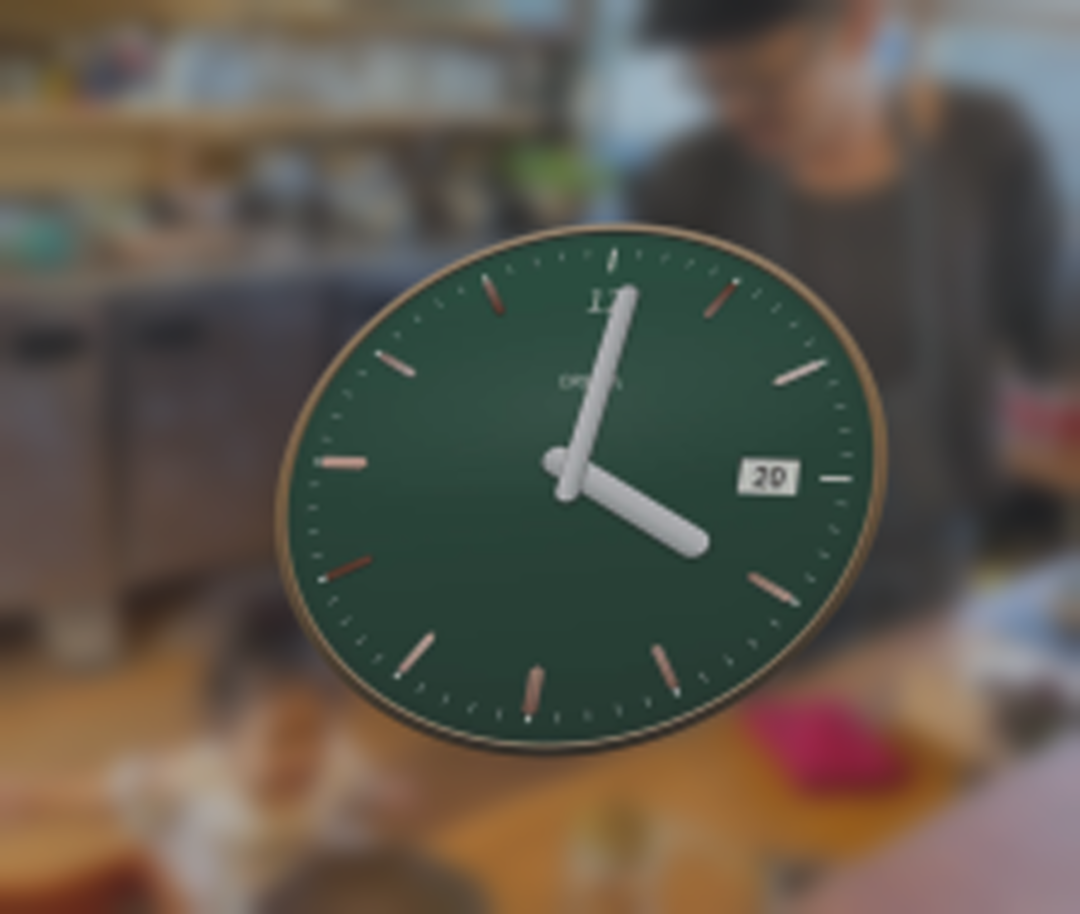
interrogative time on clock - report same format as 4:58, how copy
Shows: 4:01
